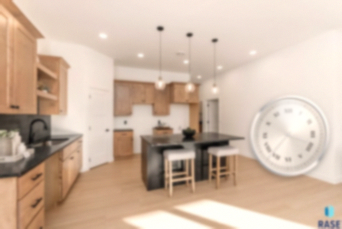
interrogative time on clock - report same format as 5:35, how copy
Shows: 3:37
